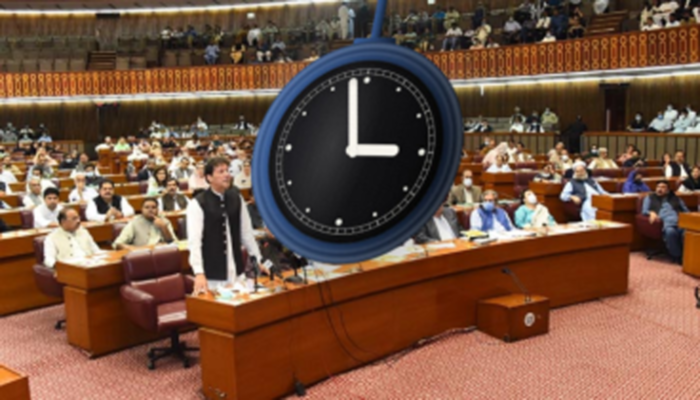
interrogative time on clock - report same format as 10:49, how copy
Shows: 2:58
